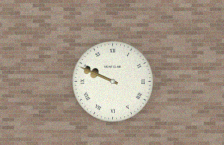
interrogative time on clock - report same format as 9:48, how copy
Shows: 9:49
